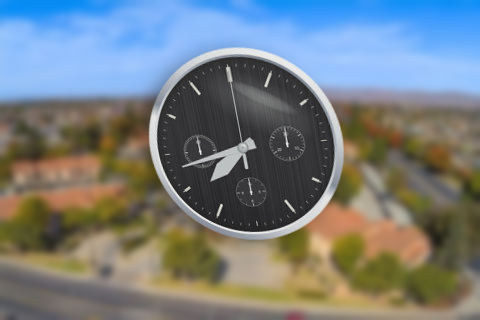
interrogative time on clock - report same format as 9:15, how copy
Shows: 7:43
